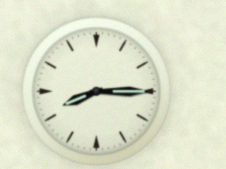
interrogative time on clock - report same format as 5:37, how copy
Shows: 8:15
